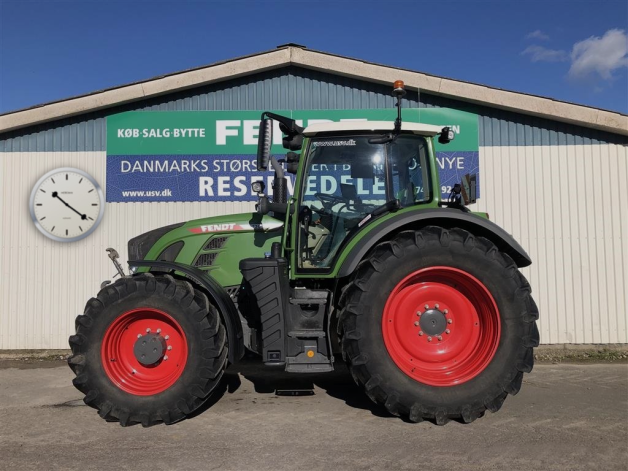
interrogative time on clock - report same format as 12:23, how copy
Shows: 10:21
